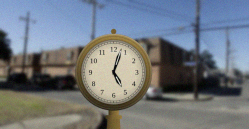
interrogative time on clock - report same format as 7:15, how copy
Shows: 5:03
